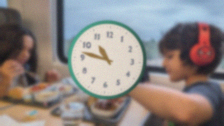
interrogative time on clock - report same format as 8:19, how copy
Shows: 10:47
